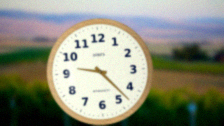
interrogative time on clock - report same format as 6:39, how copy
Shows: 9:23
